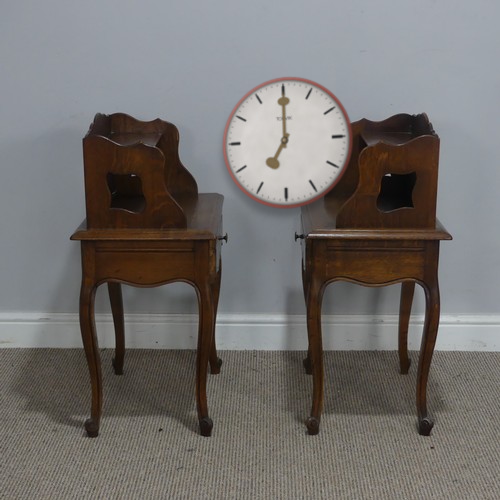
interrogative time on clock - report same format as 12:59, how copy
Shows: 7:00
